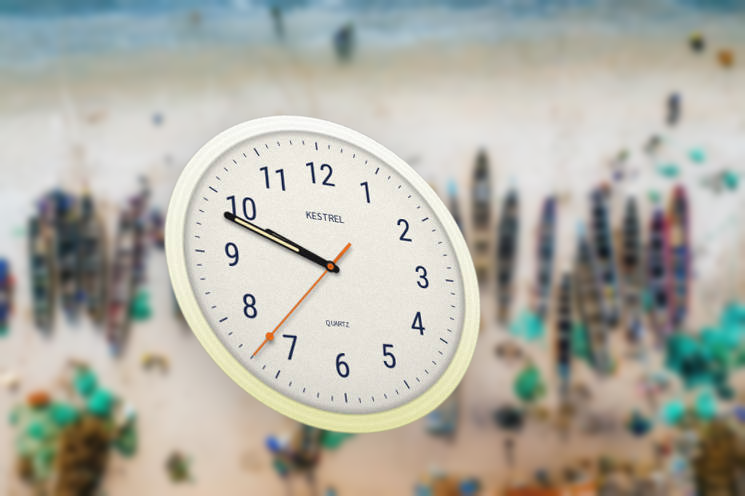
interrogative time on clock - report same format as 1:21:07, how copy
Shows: 9:48:37
